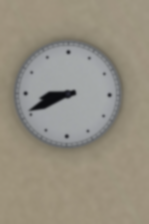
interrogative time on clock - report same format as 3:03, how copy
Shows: 8:41
